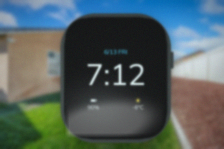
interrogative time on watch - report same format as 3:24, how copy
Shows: 7:12
